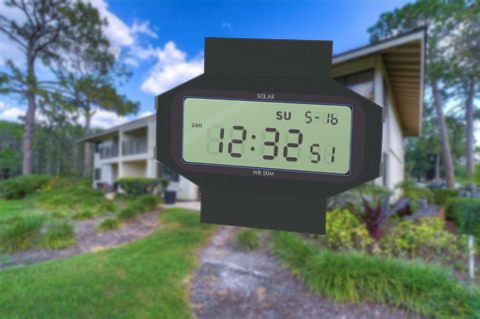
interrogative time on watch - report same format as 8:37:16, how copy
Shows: 12:32:51
